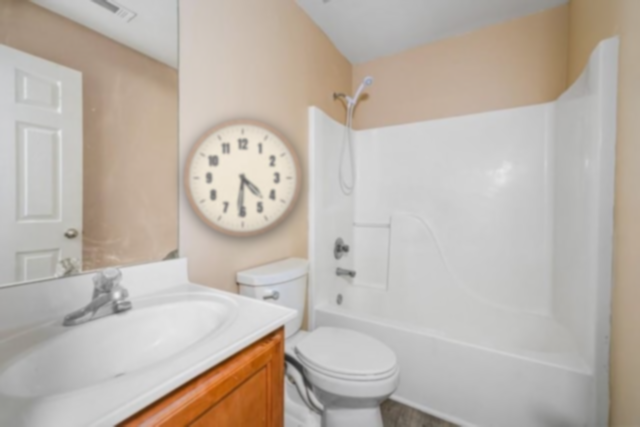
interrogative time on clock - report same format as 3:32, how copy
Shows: 4:31
